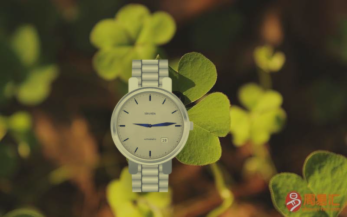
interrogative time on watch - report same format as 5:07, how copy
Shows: 9:14
